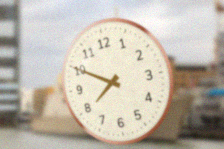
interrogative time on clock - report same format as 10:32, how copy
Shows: 7:50
